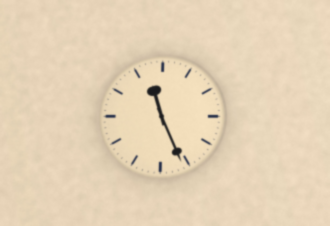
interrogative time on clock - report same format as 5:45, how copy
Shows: 11:26
